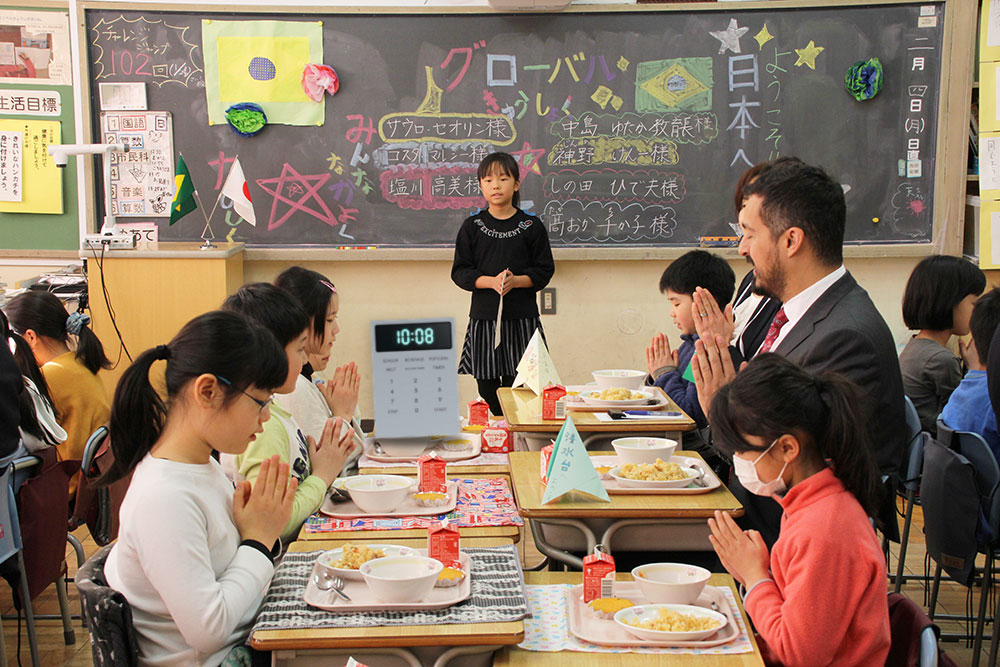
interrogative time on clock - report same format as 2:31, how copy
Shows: 10:08
